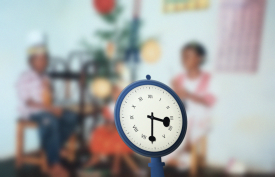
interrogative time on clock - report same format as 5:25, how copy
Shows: 3:31
